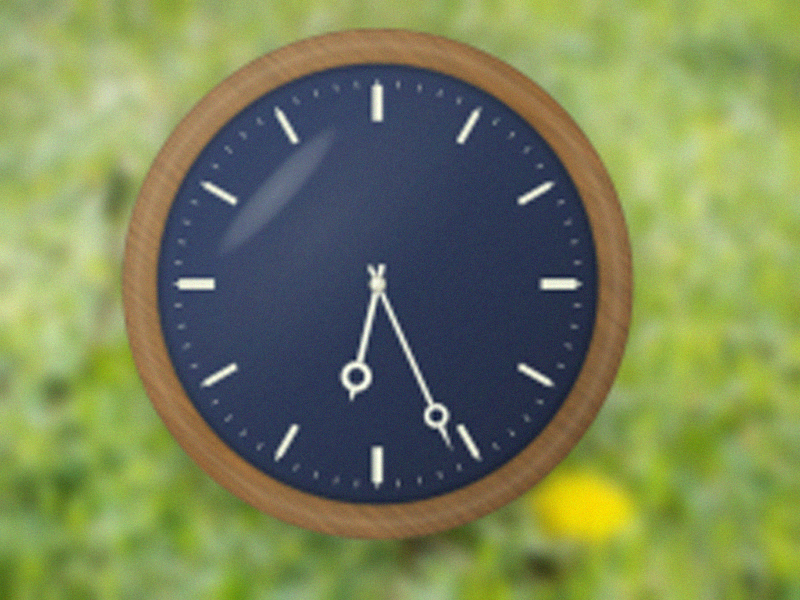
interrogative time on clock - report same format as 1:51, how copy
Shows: 6:26
